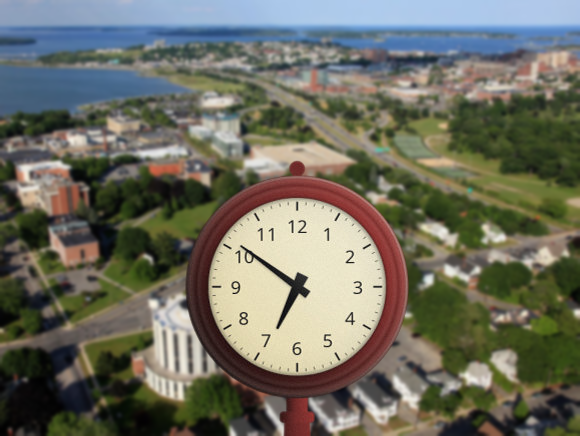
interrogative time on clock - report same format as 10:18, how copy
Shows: 6:51
